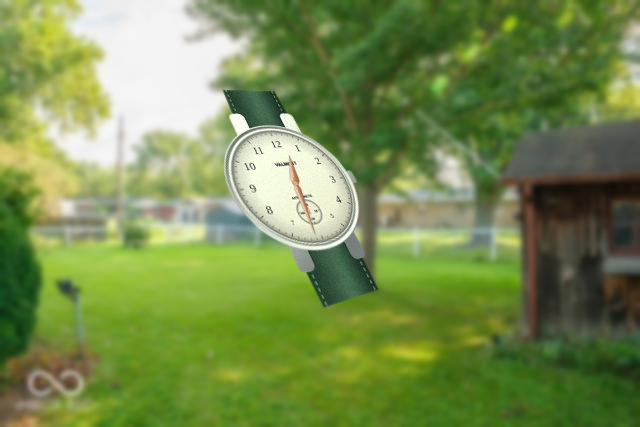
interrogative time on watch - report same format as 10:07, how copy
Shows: 12:31
